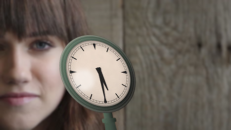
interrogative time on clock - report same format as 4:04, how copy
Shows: 5:30
